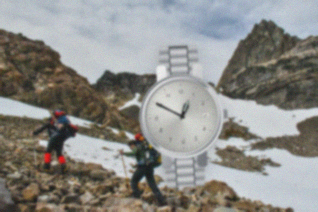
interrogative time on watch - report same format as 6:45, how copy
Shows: 12:50
